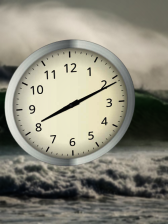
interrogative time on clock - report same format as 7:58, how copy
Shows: 8:11
